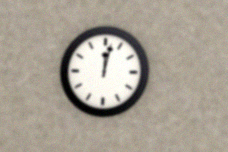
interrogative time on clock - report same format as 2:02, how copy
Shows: 12:02
